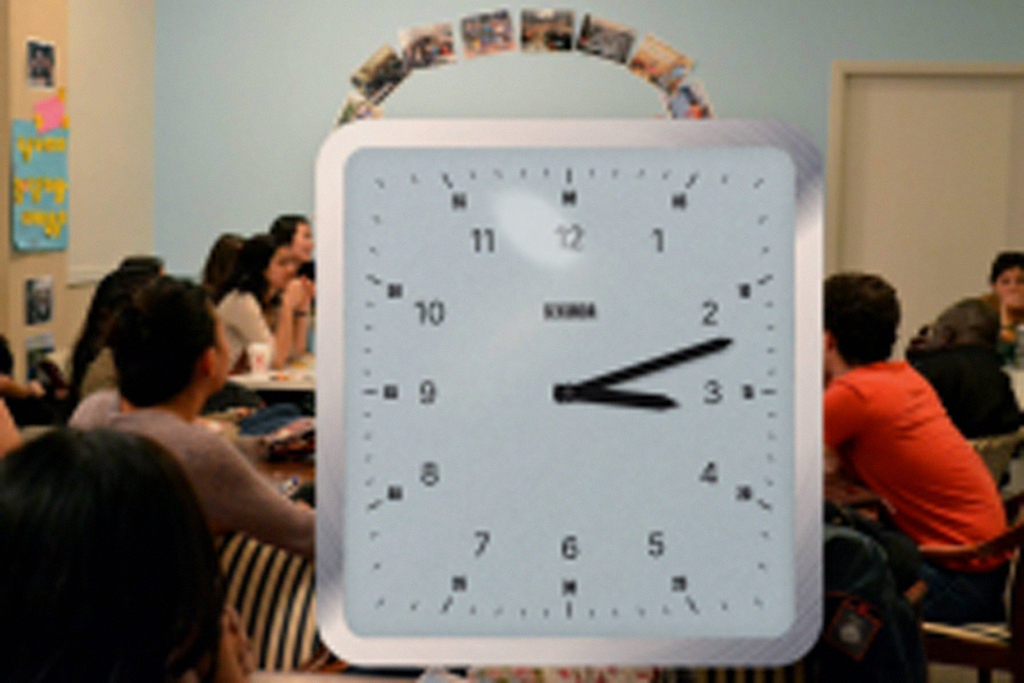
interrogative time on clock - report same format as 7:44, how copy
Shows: 3:12
